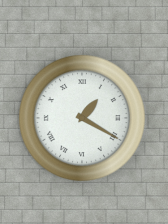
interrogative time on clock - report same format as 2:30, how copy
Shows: 1:20
